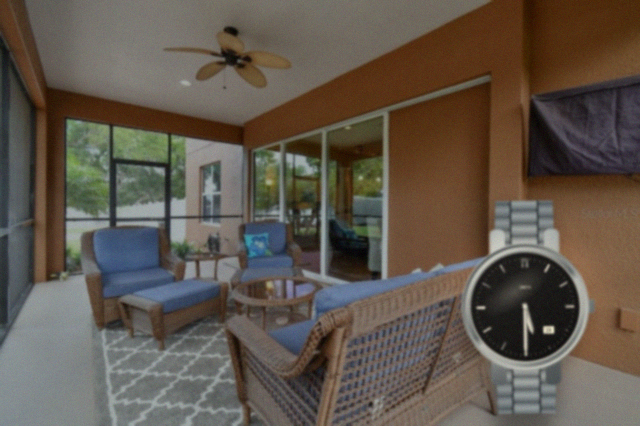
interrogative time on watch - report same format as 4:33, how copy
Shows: 5:30
